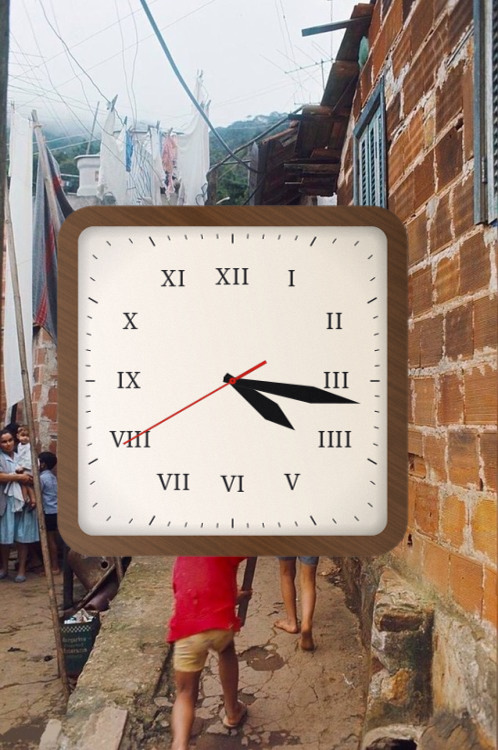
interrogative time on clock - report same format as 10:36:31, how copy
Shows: 4:16:40
